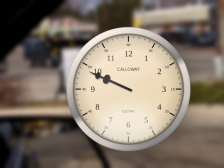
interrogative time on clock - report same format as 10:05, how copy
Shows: 9:49
